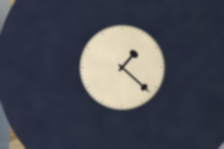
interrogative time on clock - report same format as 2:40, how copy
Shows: 1:22
